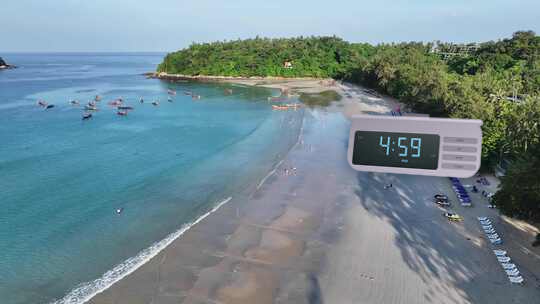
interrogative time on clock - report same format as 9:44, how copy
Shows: 4:59
